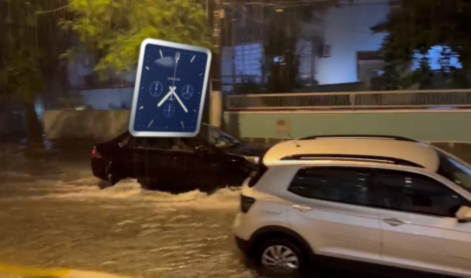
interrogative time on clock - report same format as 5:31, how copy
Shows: 7:22
